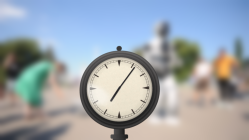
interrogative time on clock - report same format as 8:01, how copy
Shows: 7:06
